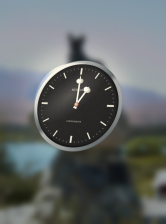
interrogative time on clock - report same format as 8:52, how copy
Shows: 1:00
